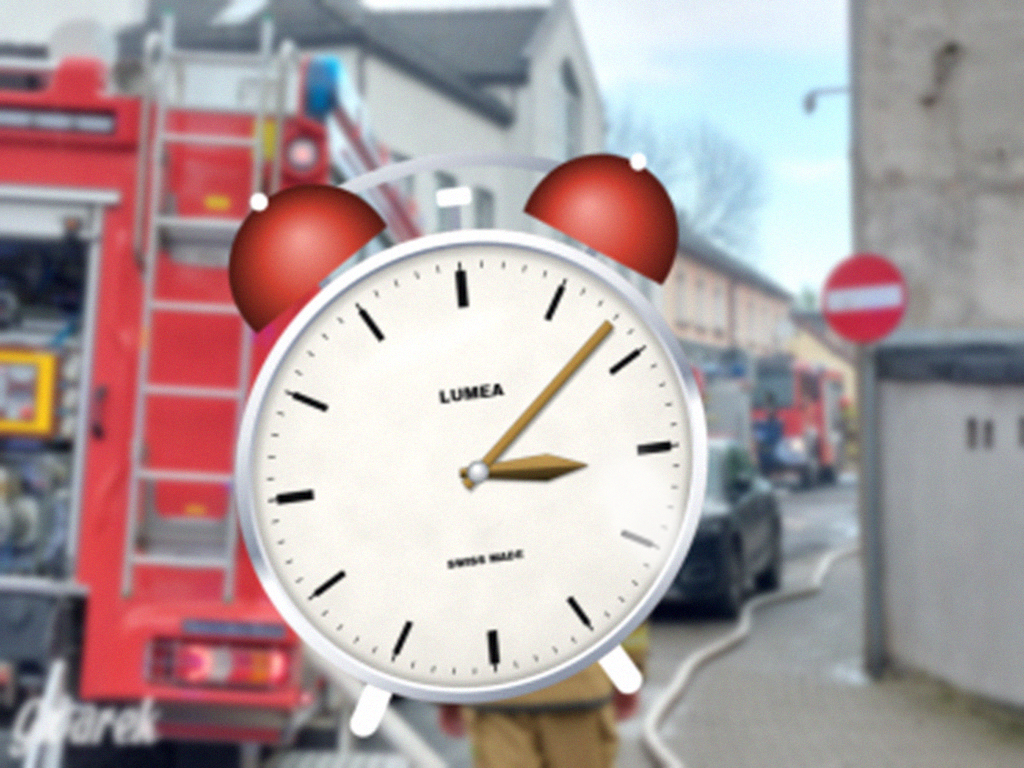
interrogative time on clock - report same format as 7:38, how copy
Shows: 3:08
